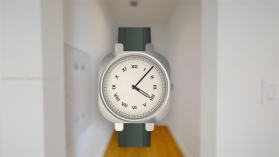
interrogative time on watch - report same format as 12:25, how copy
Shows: 4:07
